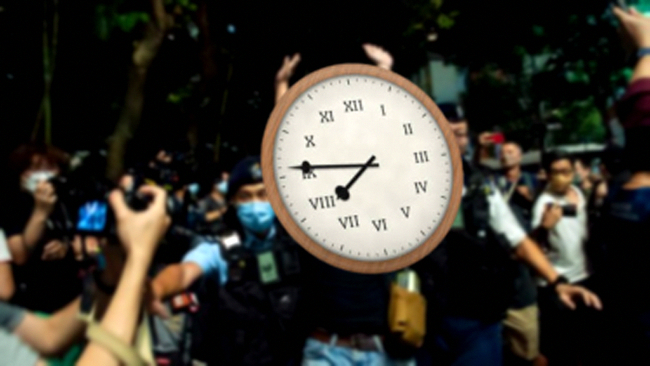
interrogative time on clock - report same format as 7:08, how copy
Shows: 7:46
